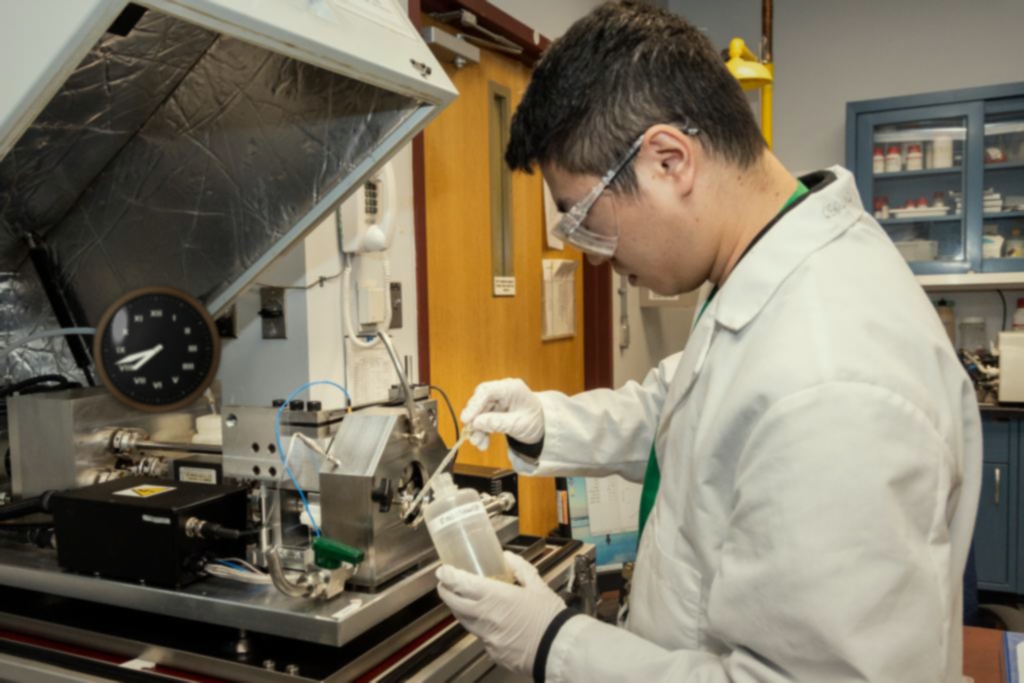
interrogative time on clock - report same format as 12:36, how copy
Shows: 7:42
